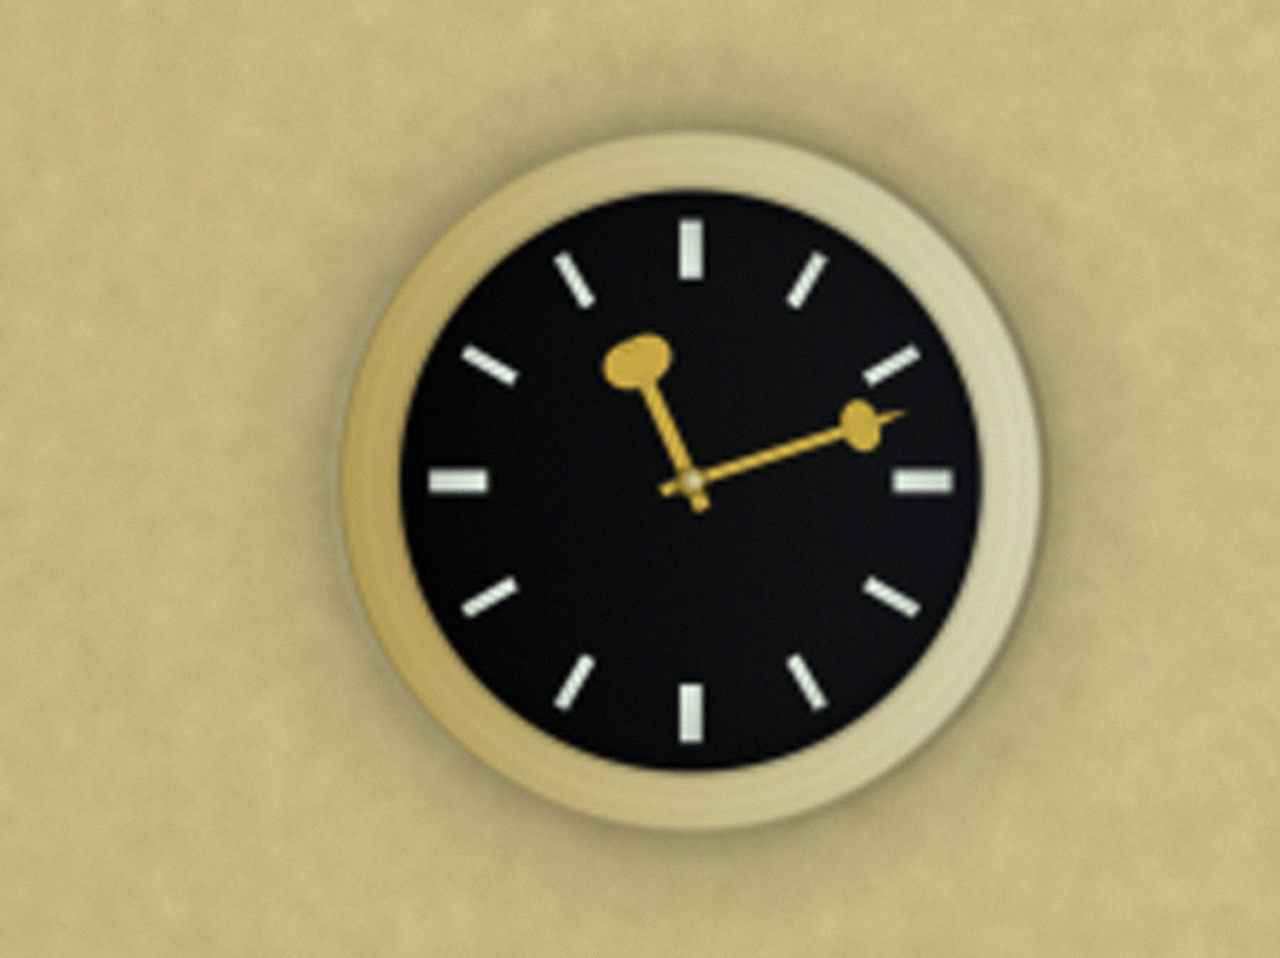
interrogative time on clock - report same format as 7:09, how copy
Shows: 11:12
